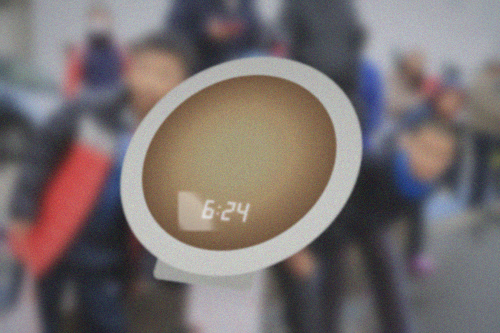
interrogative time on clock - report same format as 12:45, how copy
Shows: 6:24
